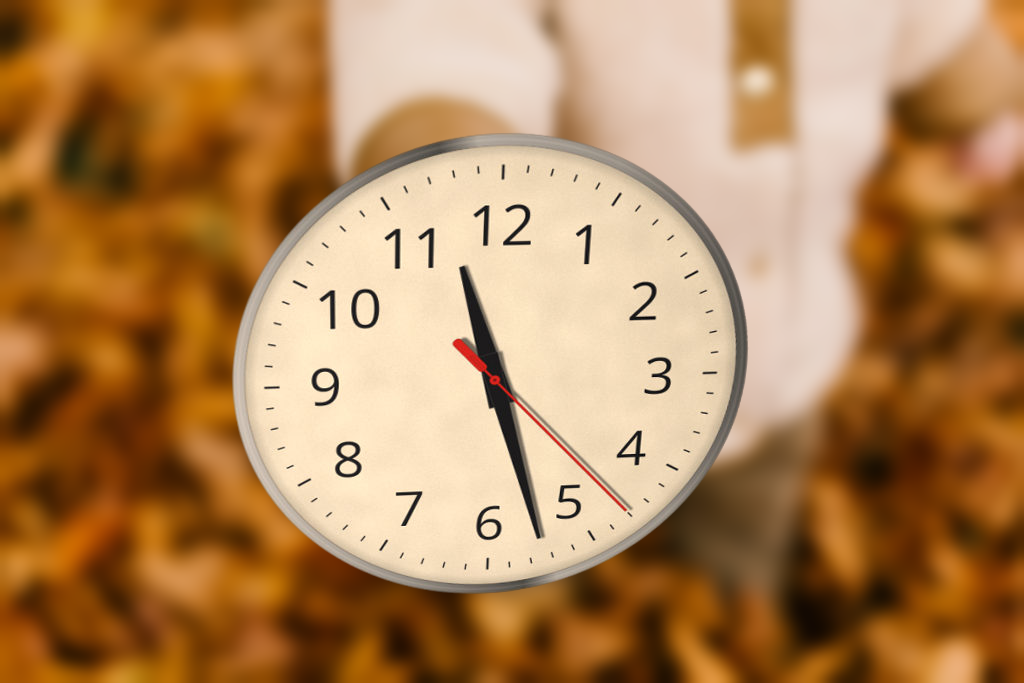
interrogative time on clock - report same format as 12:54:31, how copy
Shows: 11:27:23
